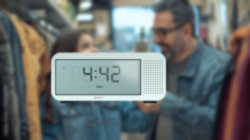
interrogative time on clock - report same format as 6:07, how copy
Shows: 4:42
